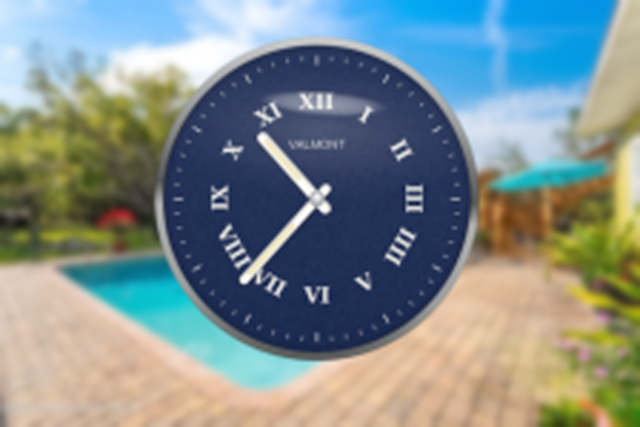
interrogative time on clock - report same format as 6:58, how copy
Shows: 10:37
